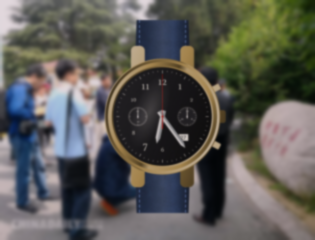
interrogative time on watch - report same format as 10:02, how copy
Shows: 6:24
